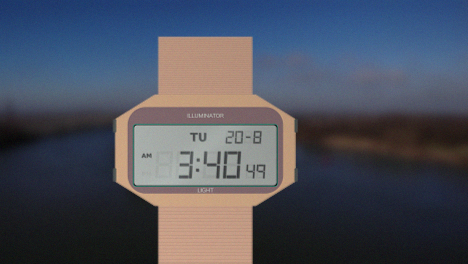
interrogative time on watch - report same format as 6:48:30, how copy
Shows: 3:40:49
